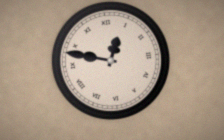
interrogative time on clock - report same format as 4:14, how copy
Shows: 12:48
